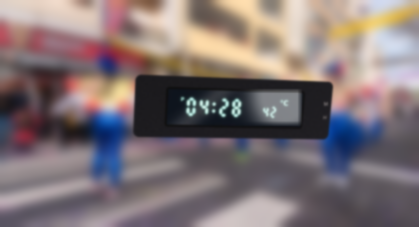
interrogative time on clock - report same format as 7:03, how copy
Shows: 4:28
